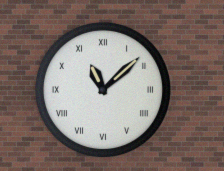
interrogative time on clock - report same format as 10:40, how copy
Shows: 11:08
